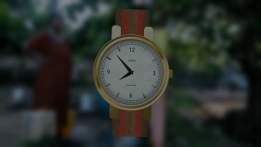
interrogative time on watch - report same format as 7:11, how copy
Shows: 7:53
